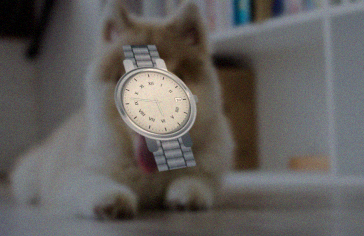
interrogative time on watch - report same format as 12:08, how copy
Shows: 5:47
